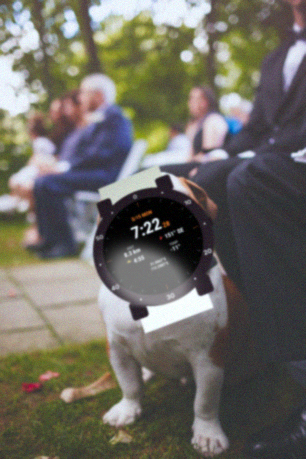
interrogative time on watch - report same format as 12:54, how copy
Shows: 7:22
